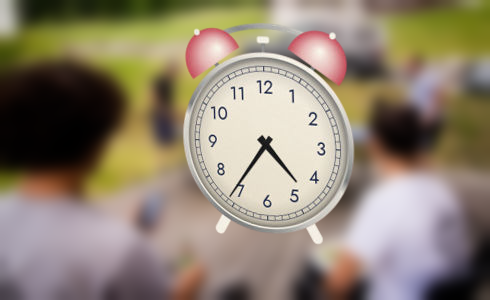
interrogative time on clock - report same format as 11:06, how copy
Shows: 4:36
